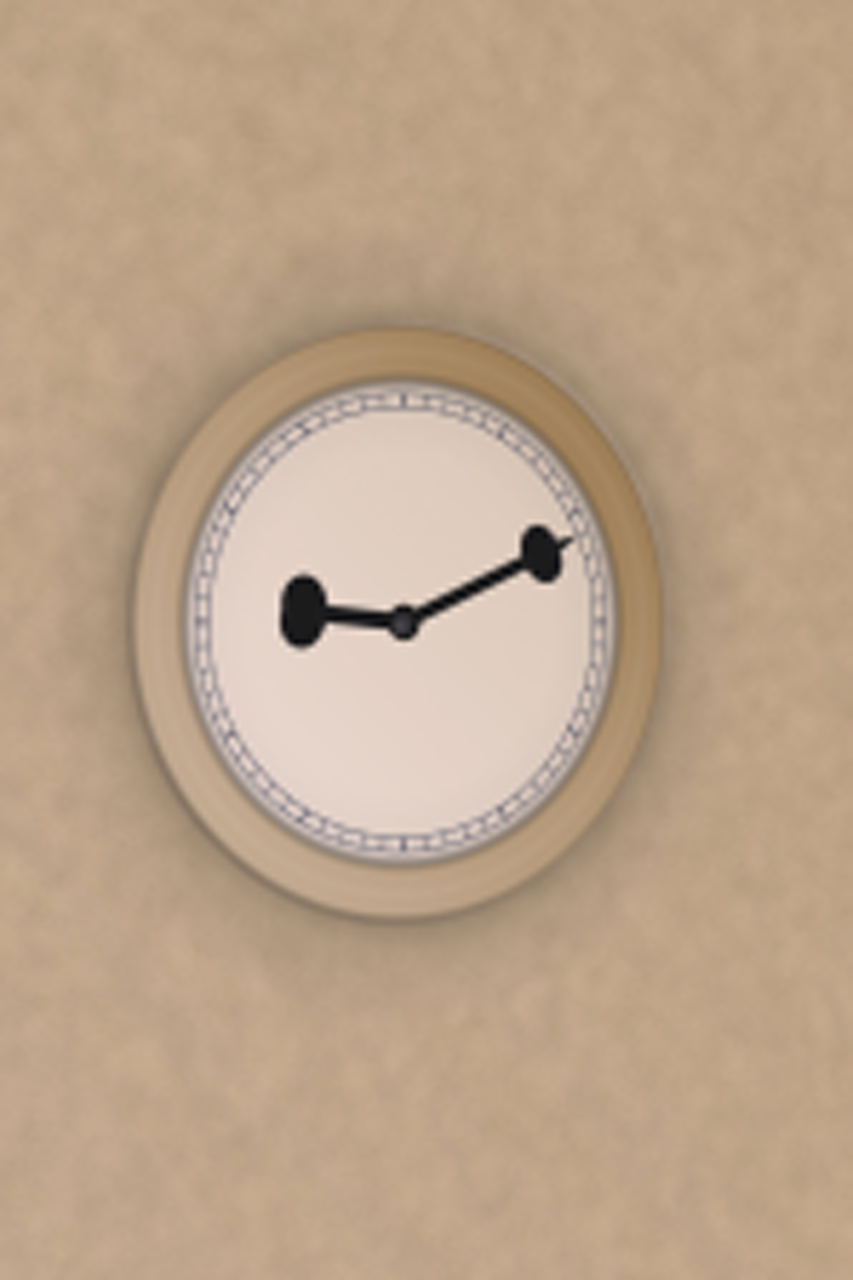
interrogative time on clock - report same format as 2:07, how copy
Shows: 9:11
